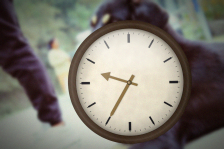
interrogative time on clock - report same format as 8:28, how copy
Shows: 9:35
